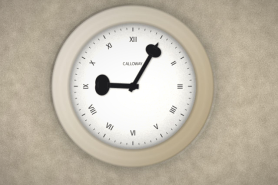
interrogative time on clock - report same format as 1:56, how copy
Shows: 9:05
